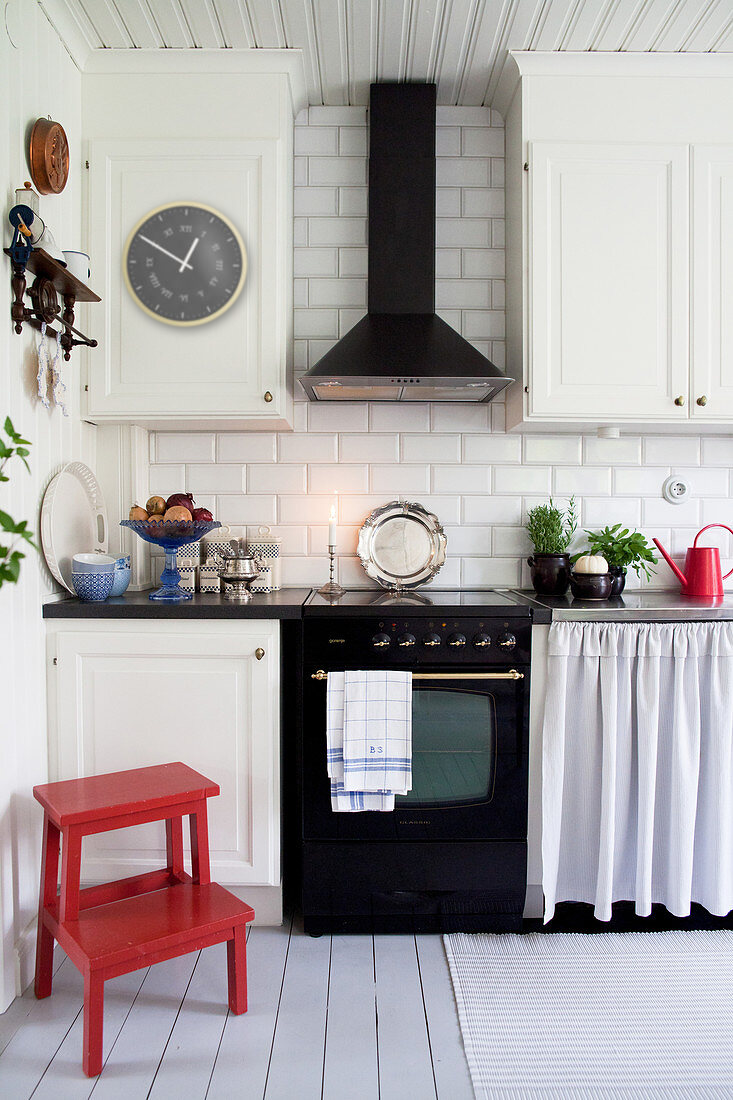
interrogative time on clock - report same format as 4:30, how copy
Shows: 12:50
